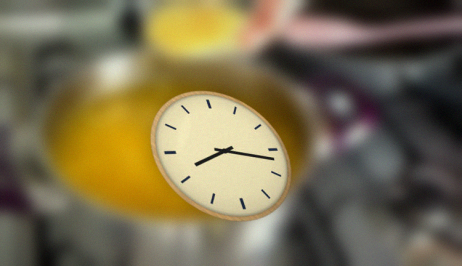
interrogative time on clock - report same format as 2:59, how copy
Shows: 8:17
